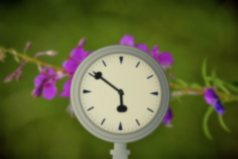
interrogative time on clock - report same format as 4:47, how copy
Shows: 5:51
